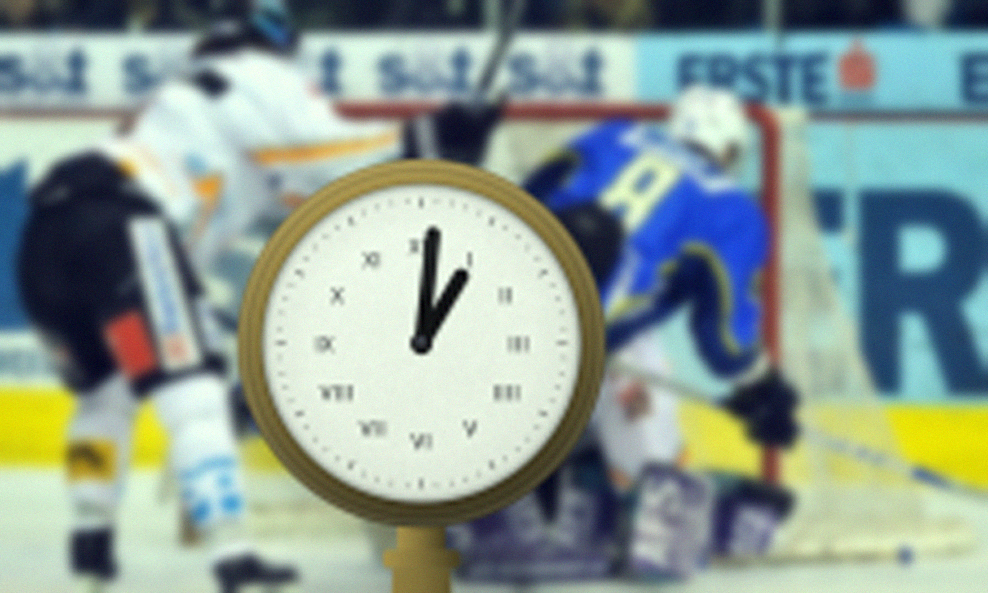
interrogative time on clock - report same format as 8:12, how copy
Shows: 1:01
